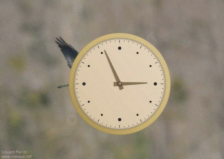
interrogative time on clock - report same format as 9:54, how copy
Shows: 2:56
